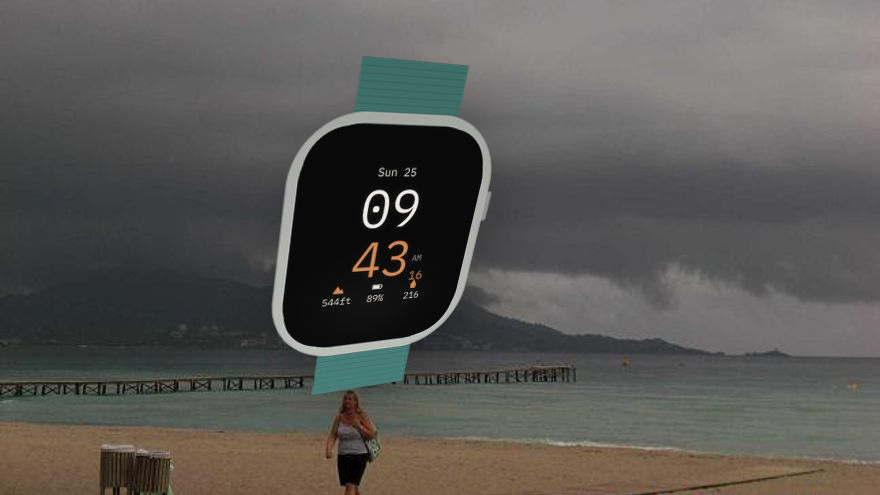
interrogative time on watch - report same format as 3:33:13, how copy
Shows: 9:43:16
